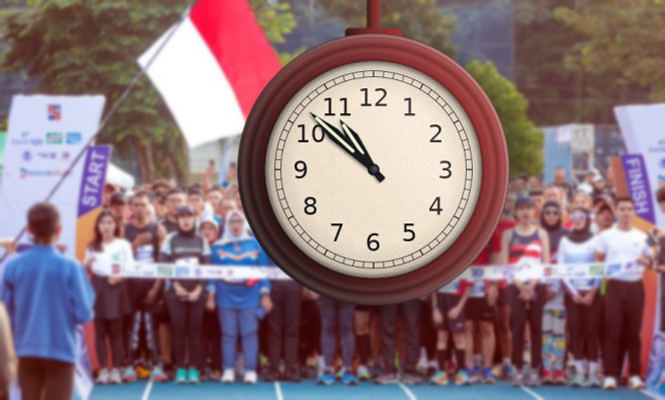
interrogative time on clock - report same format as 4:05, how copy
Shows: 10:52
